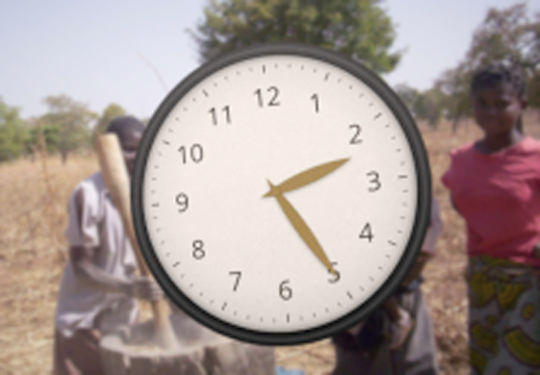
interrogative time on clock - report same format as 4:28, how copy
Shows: 2:25
